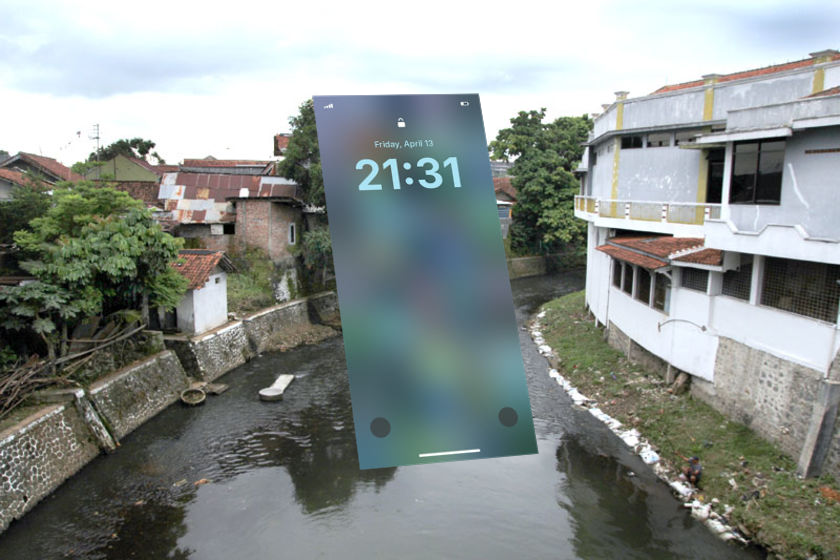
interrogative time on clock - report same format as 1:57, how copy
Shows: 21:31
